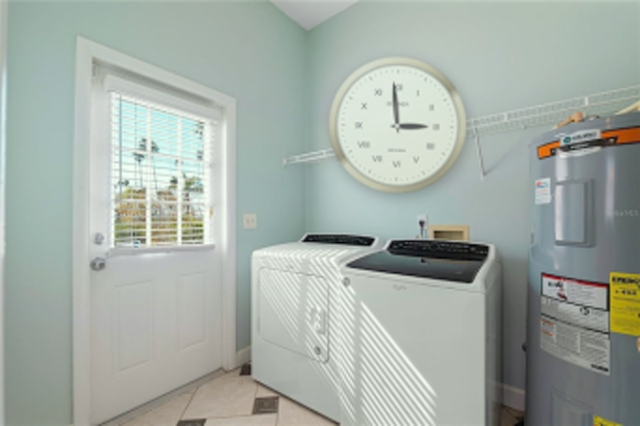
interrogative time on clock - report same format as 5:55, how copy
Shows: 2:59
